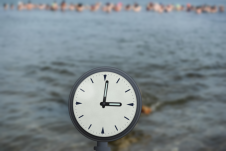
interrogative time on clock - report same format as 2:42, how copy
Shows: 3:01
